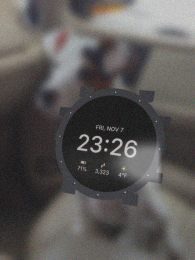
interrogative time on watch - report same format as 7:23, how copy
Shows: 23:26
